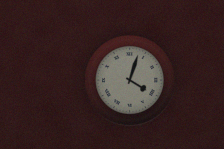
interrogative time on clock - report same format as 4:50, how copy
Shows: 4:03
